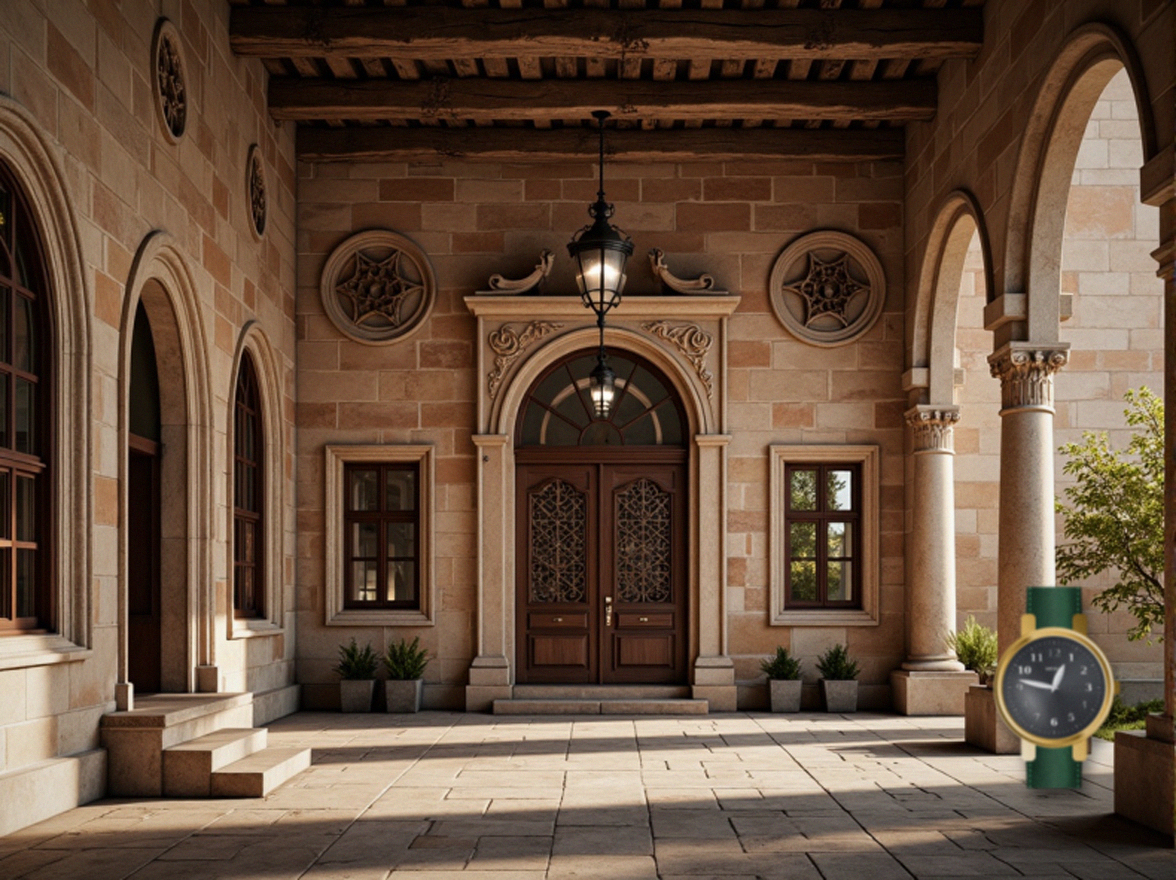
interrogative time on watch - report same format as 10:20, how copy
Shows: 12:47
